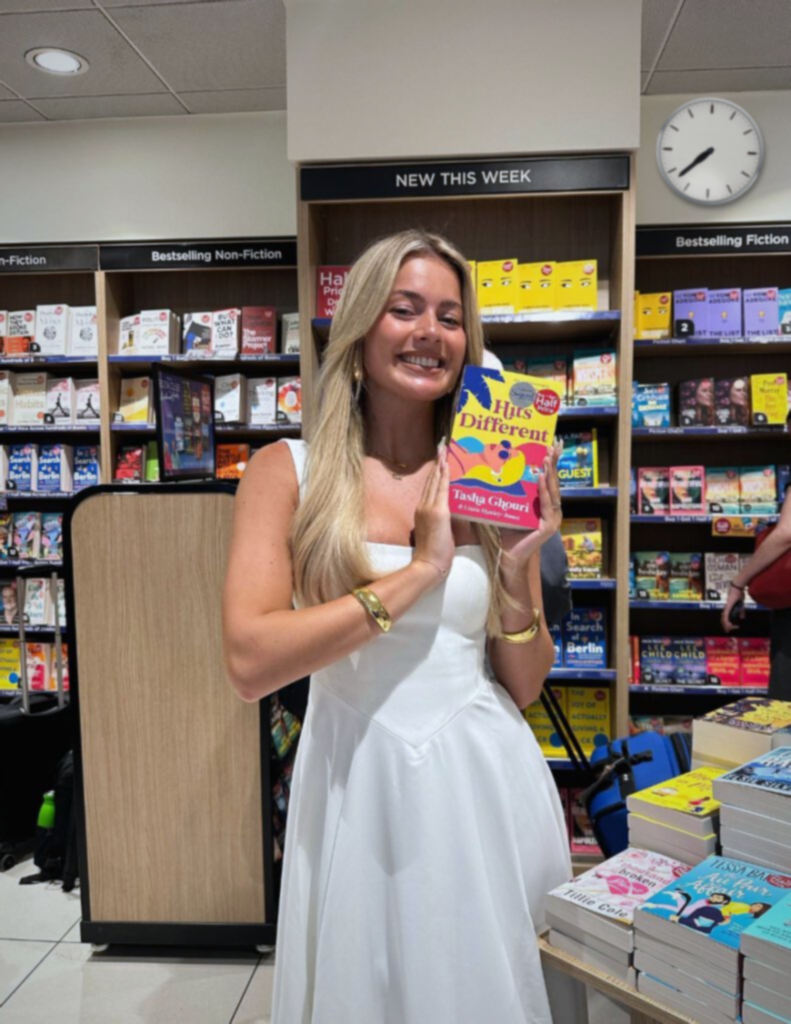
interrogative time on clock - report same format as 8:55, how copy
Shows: 7:38
